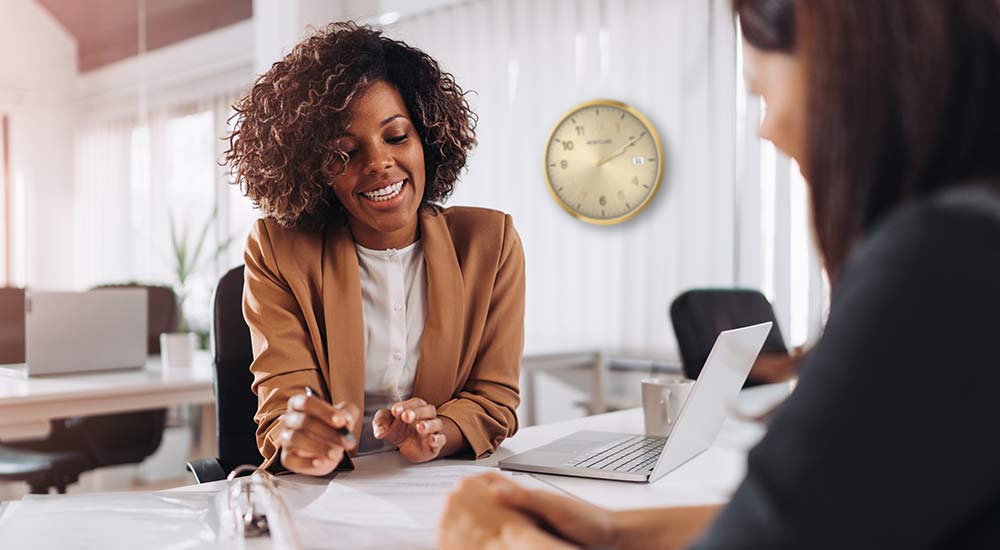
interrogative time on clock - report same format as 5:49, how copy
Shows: 2:10
